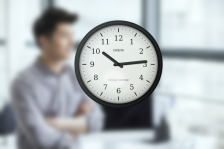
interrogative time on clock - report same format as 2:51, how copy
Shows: 10:14
